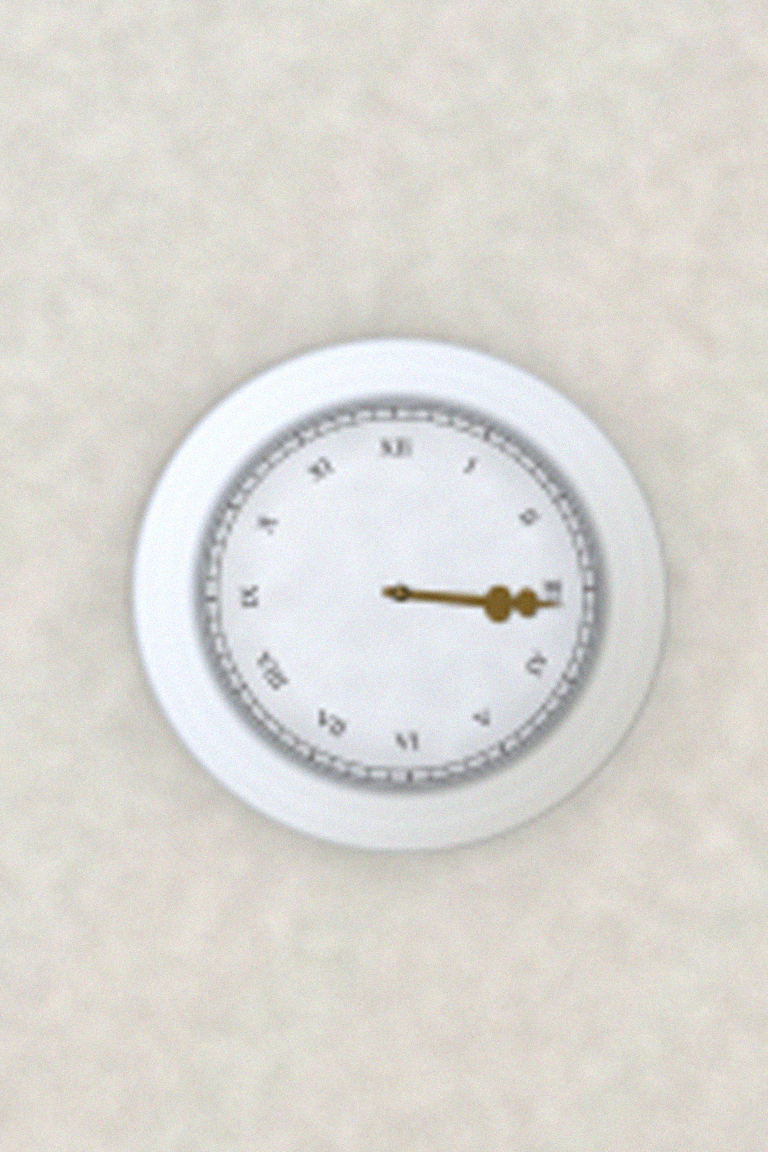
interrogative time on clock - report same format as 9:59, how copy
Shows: 3:16
